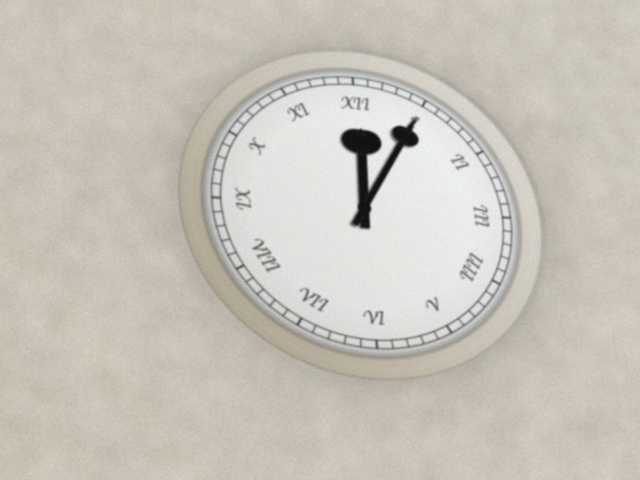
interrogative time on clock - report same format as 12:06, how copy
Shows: 12:05
